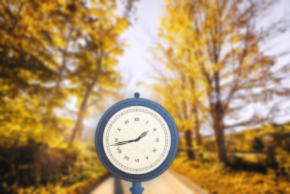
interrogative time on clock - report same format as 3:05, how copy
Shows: 1:43
